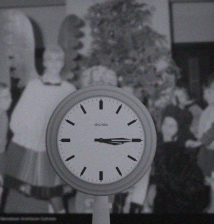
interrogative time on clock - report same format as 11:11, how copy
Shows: 3:15
